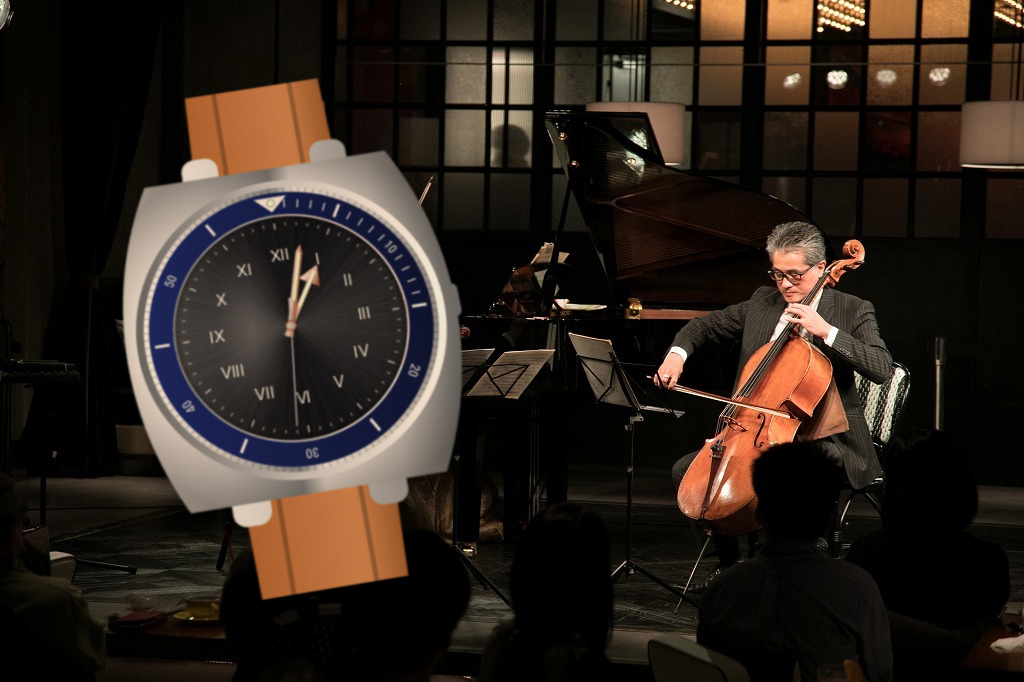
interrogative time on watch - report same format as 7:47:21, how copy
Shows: 1:02:31
